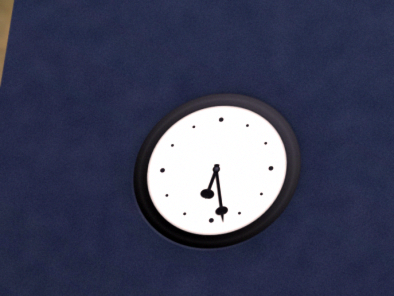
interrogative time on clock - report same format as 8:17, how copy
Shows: 6:28
